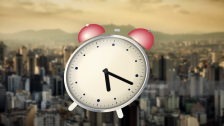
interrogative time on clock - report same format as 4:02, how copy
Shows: 5:18
